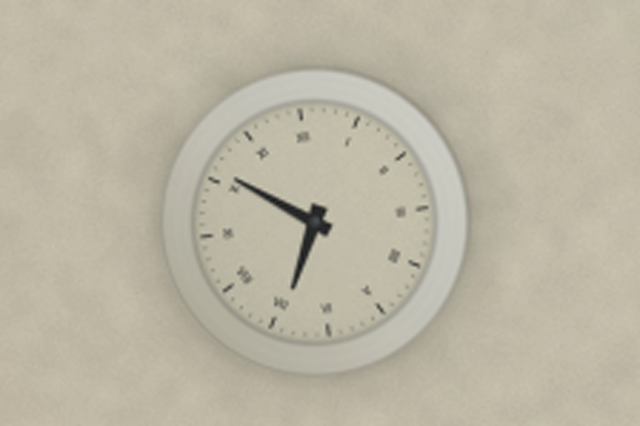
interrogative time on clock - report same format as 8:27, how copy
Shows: 6:51
